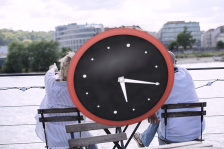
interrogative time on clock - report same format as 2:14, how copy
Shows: 5:15
